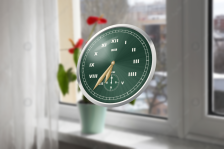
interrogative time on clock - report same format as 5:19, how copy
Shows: 6:36
